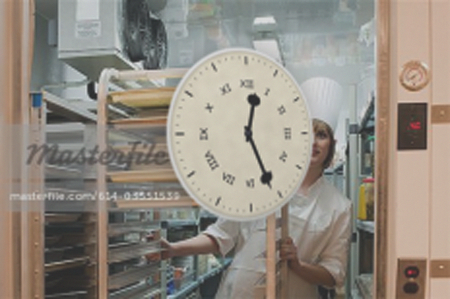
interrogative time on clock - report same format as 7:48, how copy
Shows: 12:26
